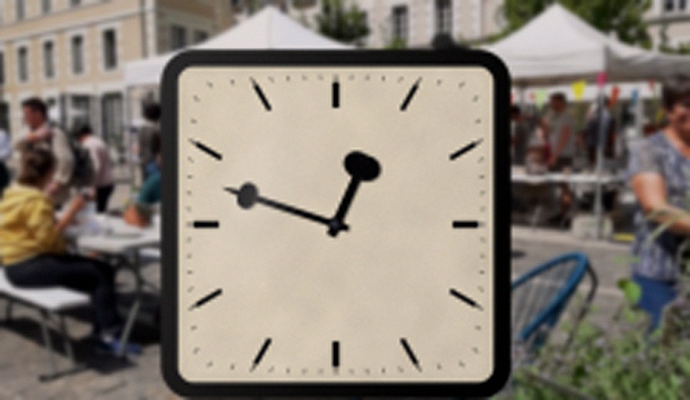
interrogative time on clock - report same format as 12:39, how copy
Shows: 12:48
